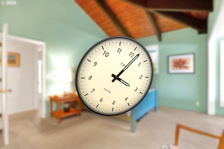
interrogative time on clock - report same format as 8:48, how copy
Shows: 3:02
